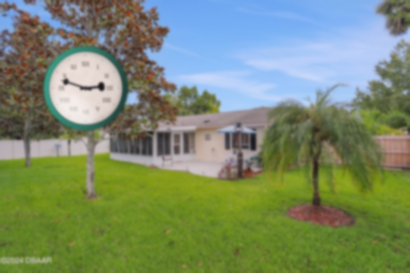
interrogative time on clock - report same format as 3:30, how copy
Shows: 2:48
